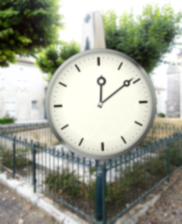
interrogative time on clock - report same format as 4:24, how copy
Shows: 12:09
